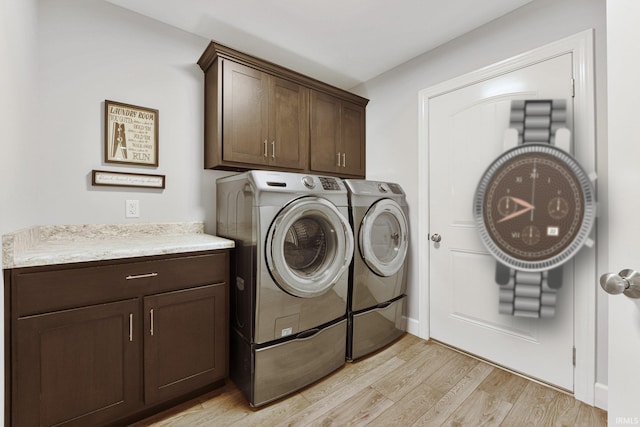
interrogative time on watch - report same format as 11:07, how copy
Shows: 9:41
